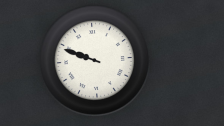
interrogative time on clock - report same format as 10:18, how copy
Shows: 9:49
